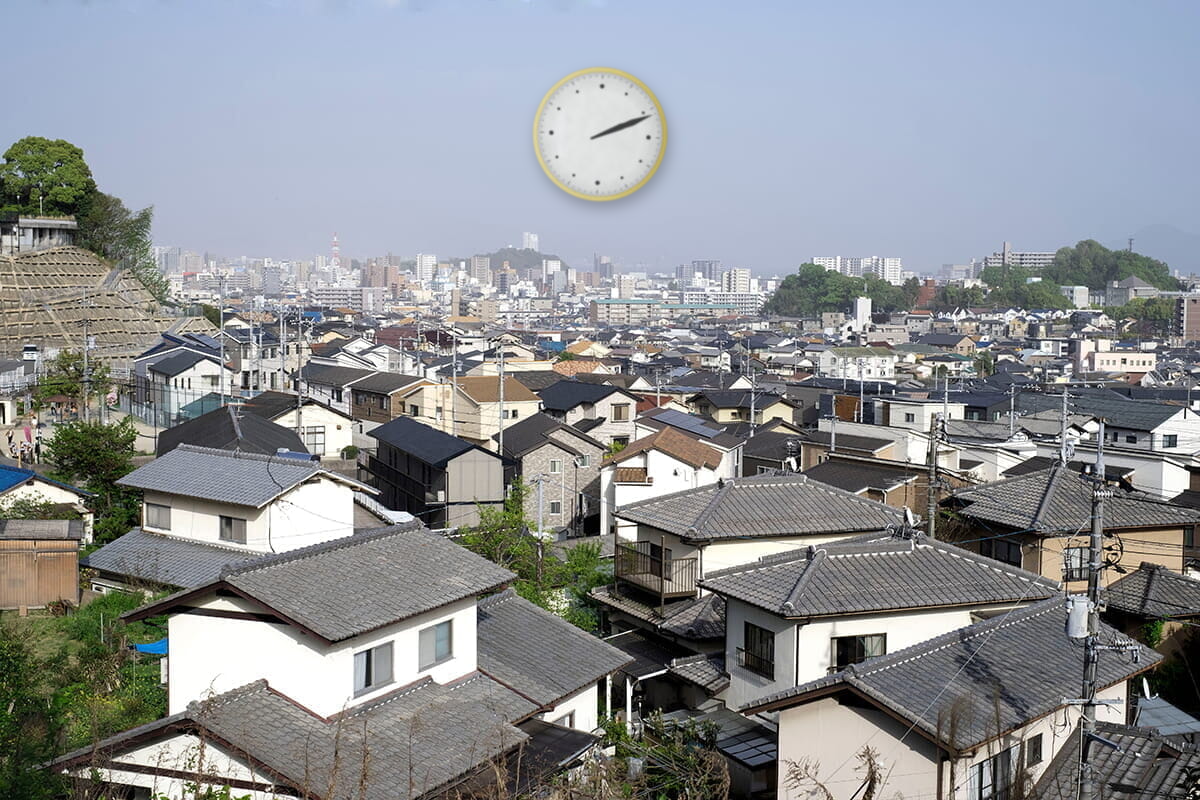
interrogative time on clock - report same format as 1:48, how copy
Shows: 2:11
